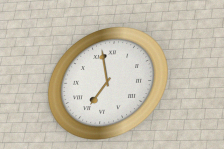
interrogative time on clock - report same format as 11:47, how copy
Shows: 6:57
